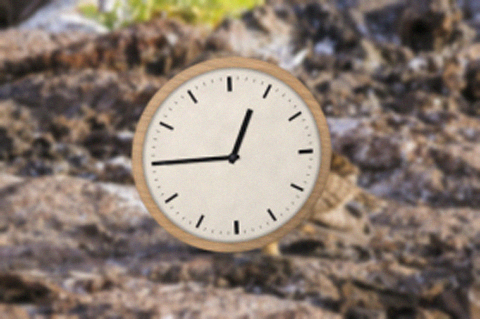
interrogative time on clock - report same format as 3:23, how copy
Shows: 12:45
